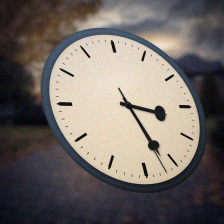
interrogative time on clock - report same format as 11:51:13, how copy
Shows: 3:26:27
